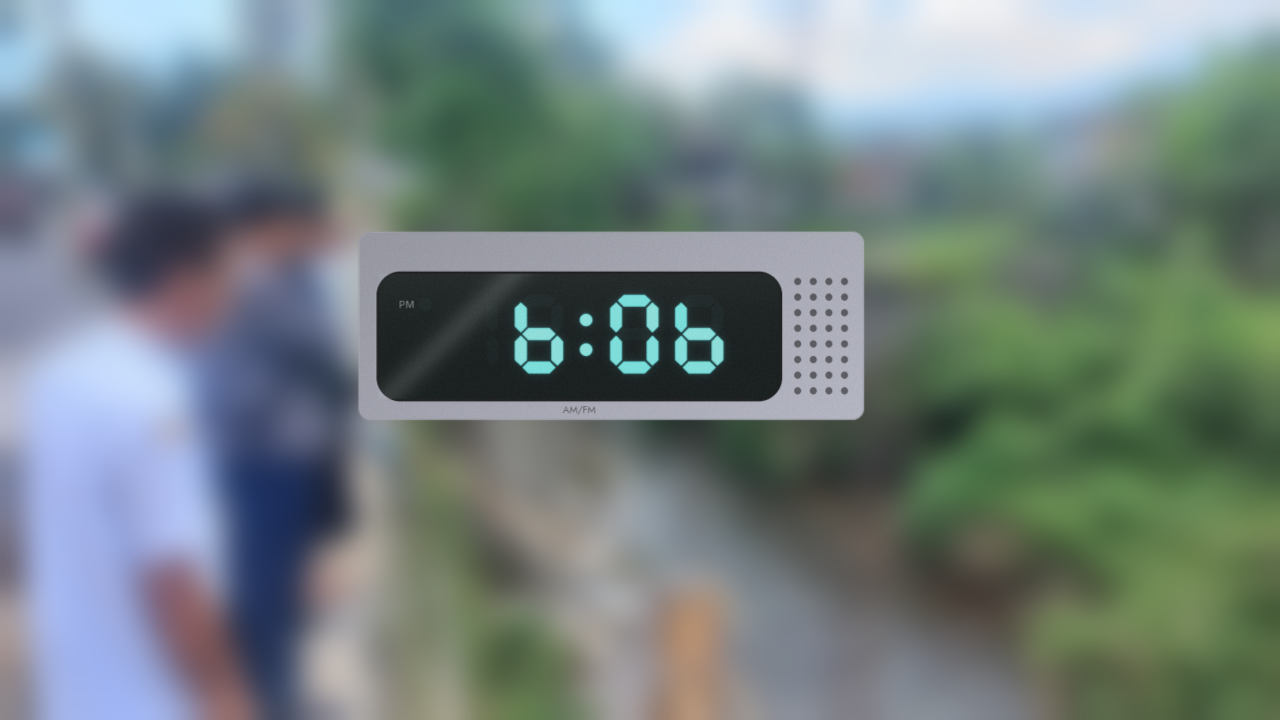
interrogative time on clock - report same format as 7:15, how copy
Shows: 6:06
